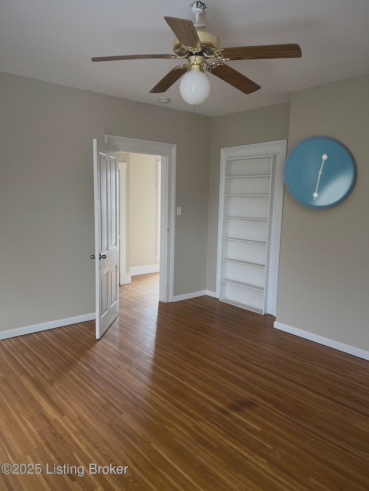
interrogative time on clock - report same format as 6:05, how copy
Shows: 12:32
